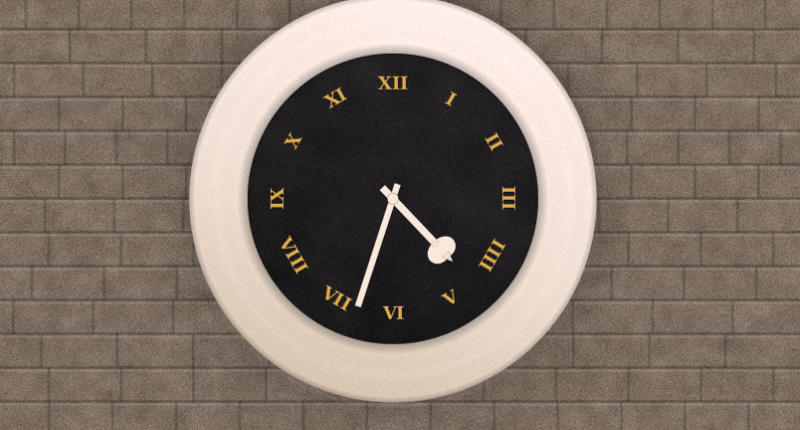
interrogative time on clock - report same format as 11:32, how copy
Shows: 4:33
